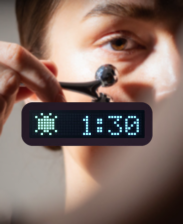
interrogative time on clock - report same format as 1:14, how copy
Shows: 1:30
